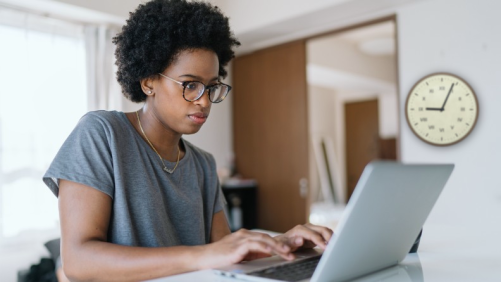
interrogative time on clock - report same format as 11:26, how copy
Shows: 9:04
